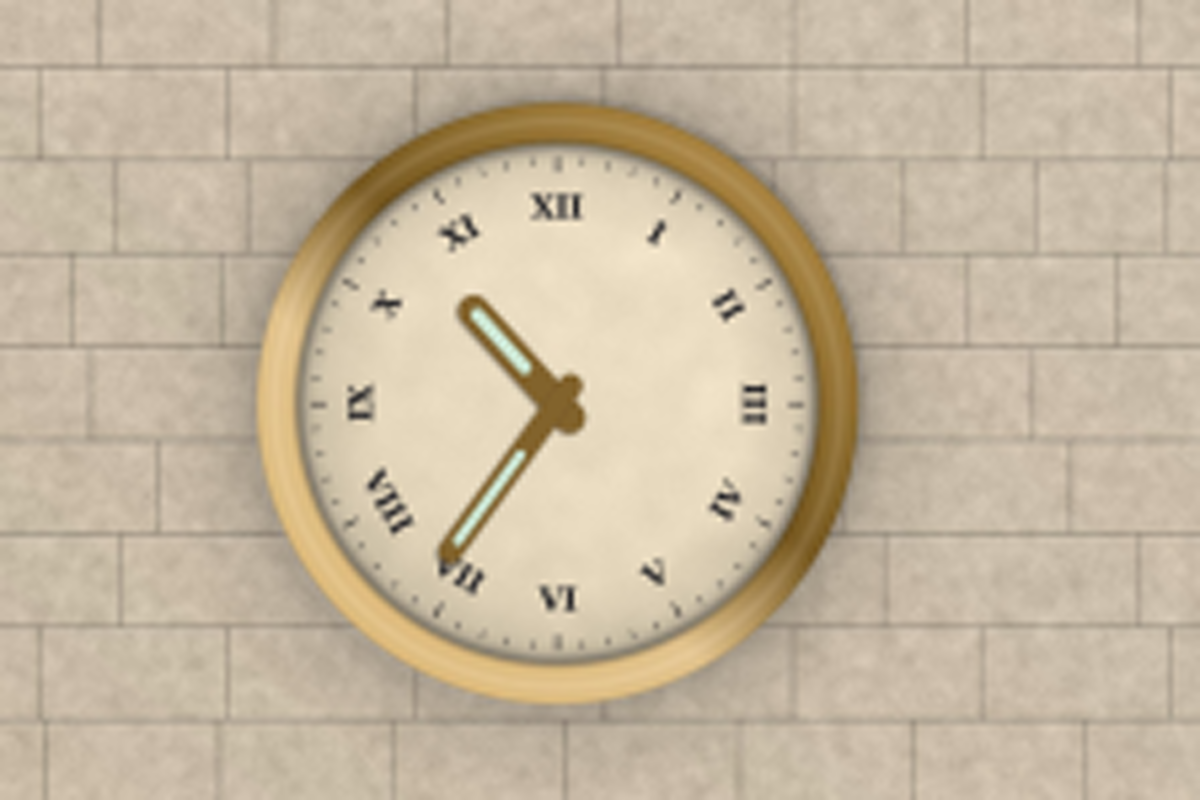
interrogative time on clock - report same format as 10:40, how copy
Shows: 10:36
